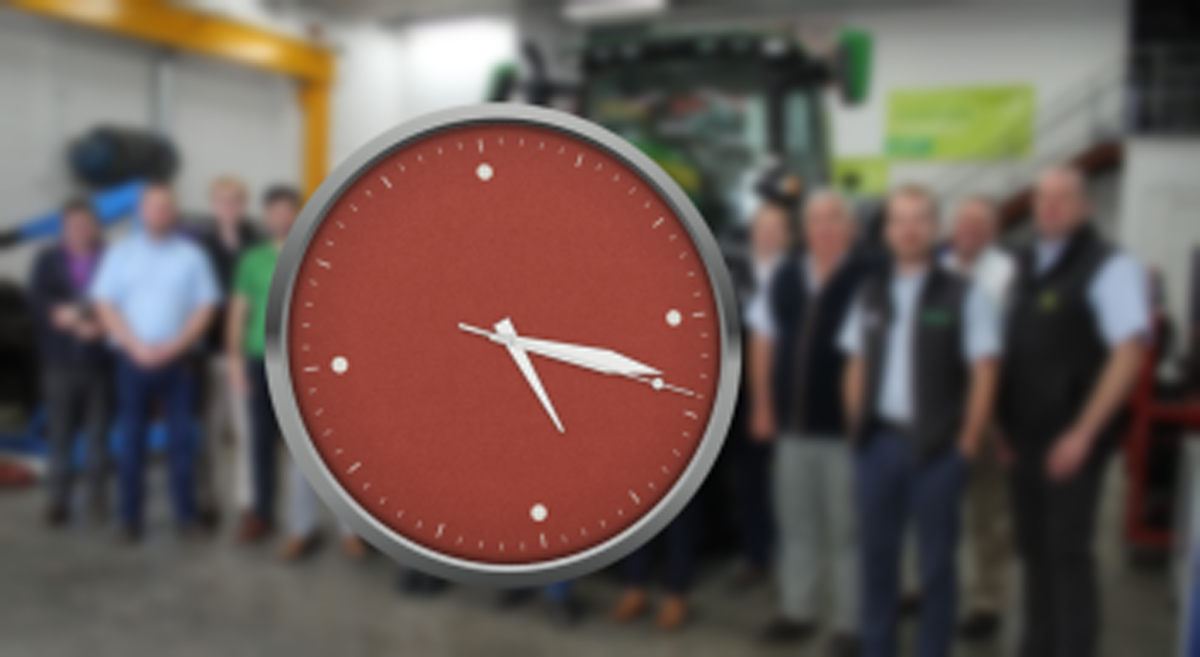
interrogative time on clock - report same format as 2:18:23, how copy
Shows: 5:18:19
